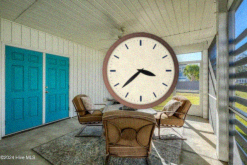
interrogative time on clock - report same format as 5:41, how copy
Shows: 3:38
